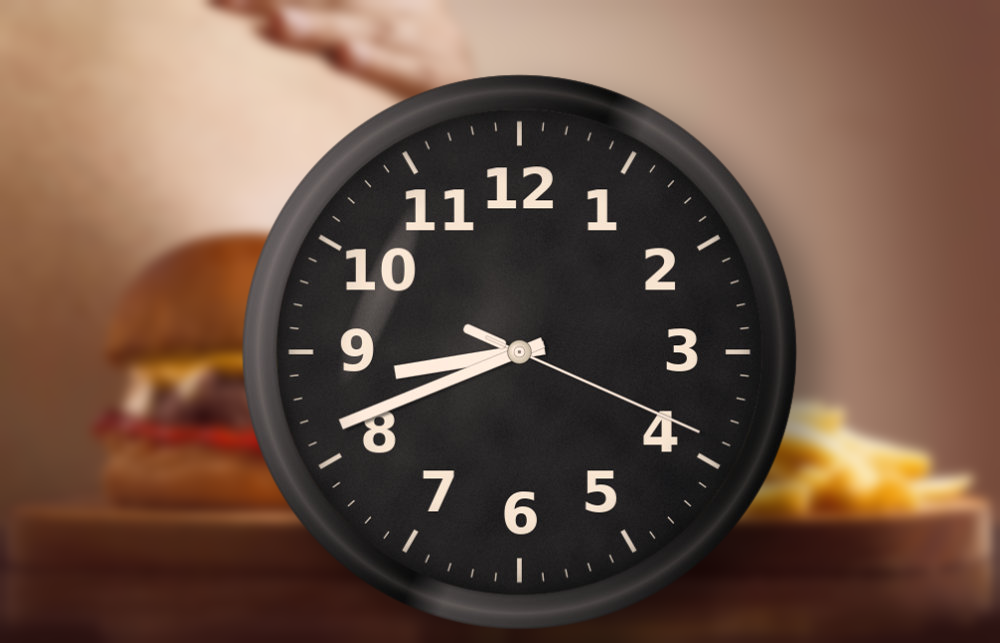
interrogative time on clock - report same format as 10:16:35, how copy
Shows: 8:41:19
